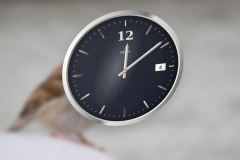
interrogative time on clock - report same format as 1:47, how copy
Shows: 12:09
